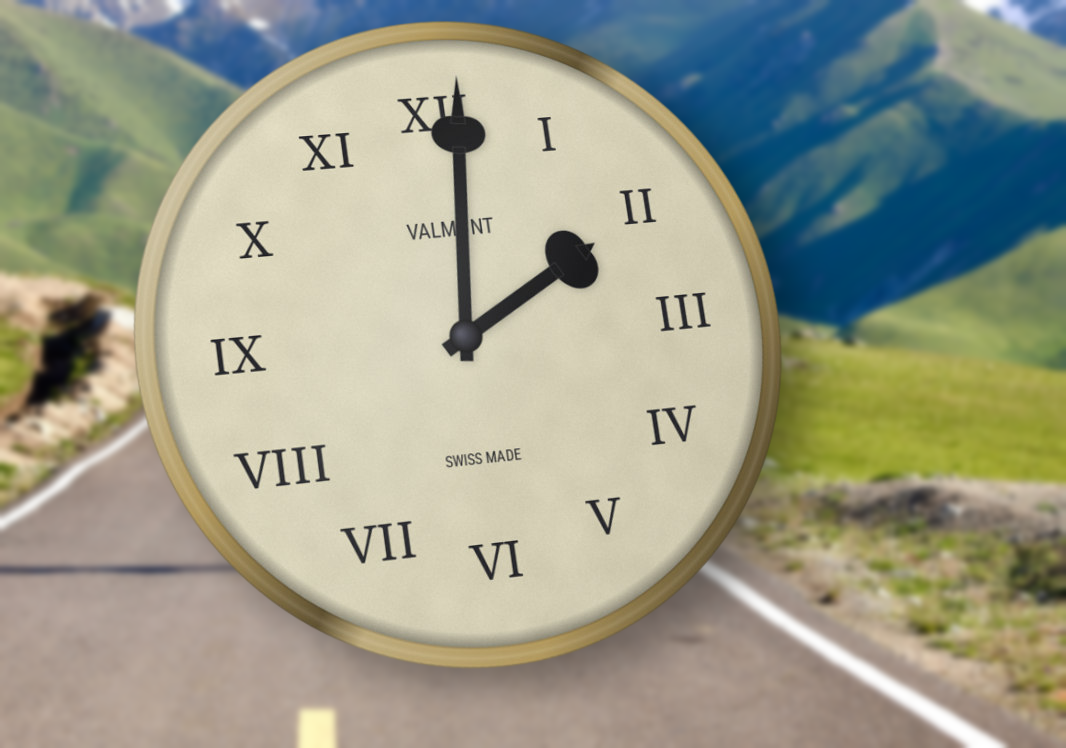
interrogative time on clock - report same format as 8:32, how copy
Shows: 2:01
